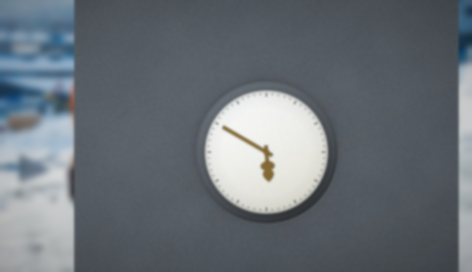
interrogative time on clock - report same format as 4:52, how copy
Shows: 5:50
